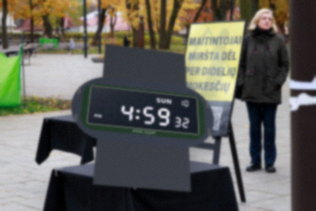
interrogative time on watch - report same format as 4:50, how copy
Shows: 4:59
